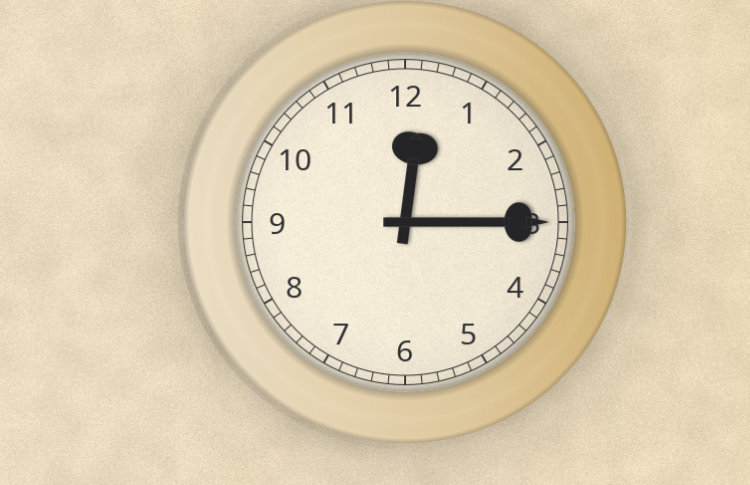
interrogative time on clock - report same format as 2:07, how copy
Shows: 12:15
